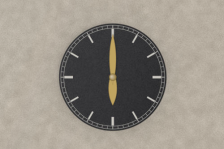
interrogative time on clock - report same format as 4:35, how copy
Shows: 6:00
